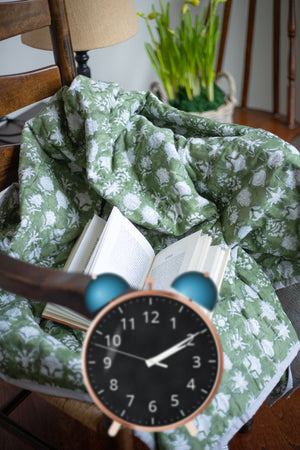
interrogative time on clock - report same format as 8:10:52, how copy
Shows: 2:09:48
